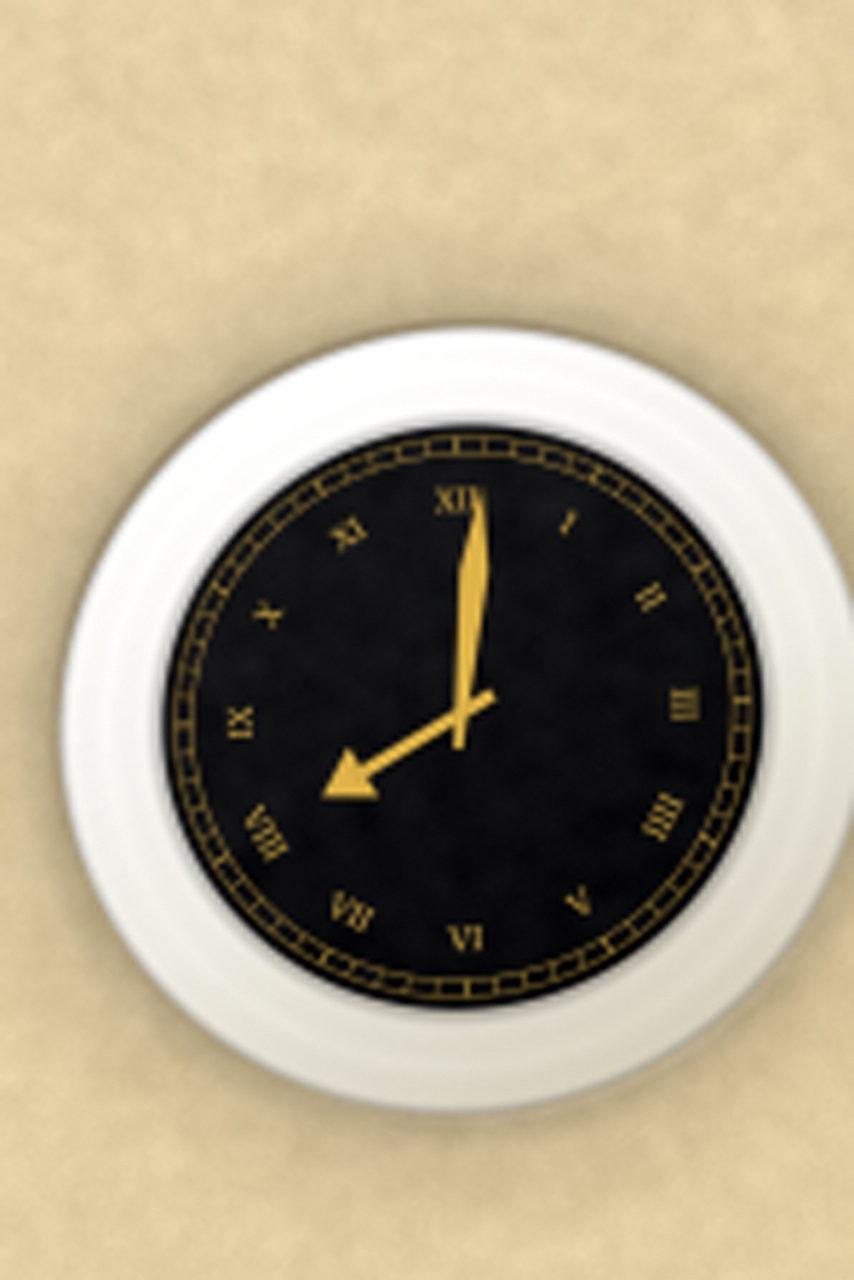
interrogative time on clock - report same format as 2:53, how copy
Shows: 8:01
